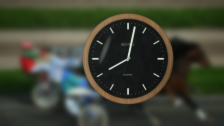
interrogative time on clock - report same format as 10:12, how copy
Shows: 8:02
